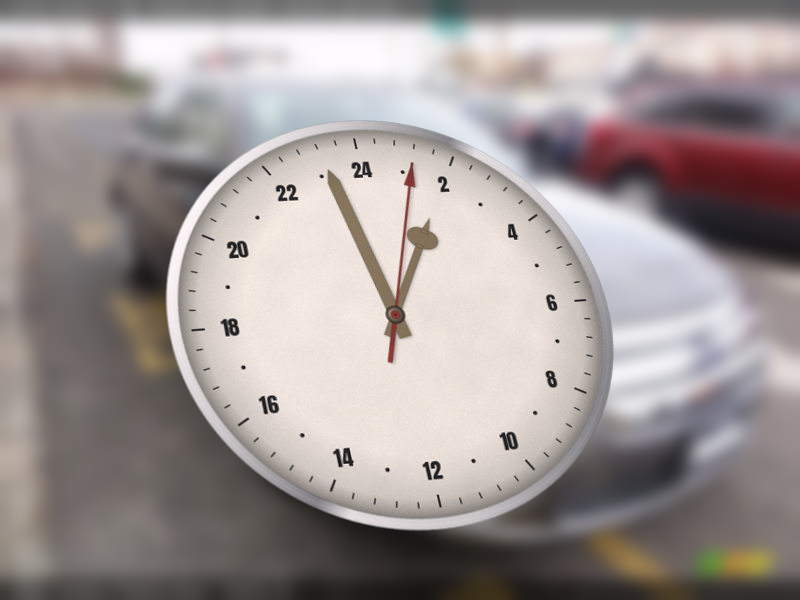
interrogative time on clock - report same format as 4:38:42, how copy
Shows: 1:58:03
